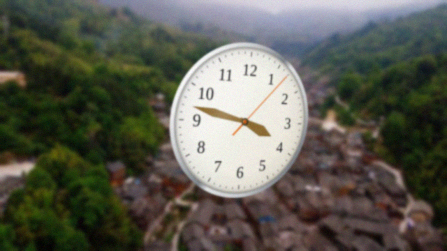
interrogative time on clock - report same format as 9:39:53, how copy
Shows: 3:47:07
